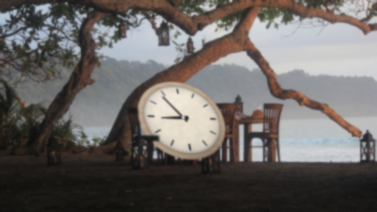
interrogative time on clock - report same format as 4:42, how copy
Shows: 8:54
